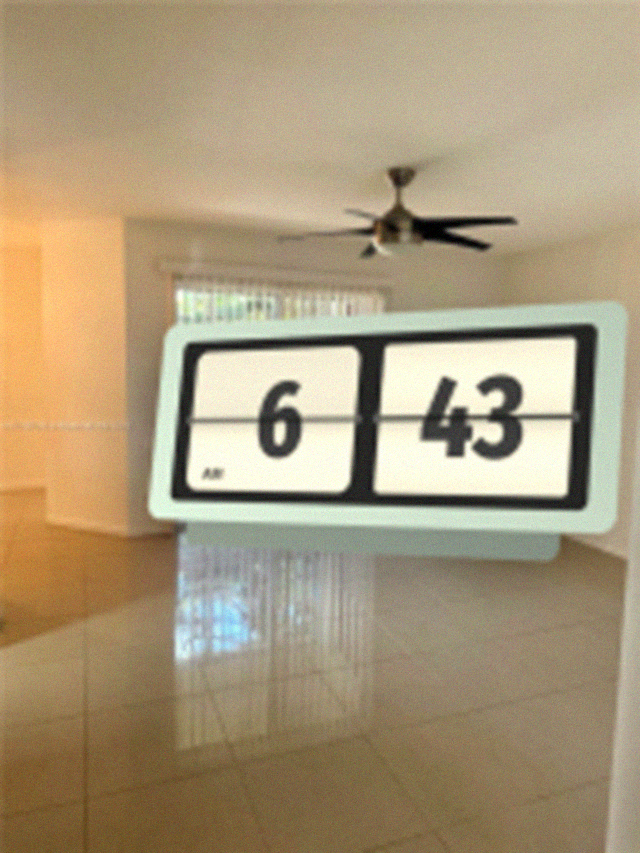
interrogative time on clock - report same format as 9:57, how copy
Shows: 6:43
